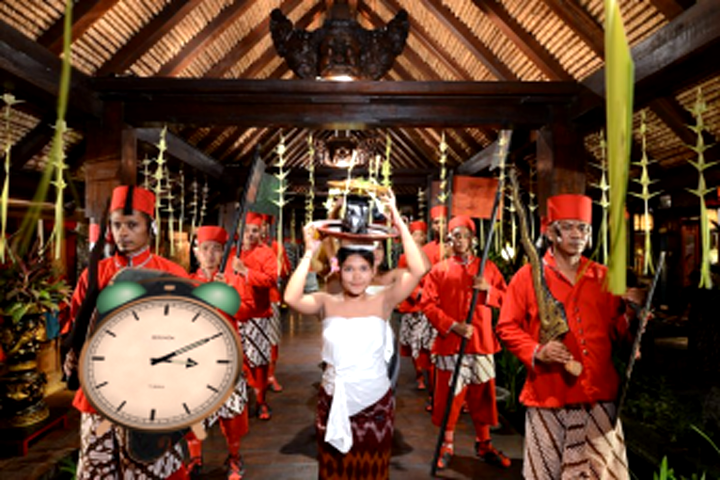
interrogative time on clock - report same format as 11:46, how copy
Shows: 3:10
